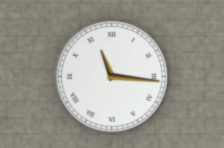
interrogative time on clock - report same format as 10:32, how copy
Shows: 11:16
